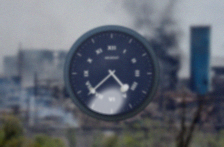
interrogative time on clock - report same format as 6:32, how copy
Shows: 4:38
